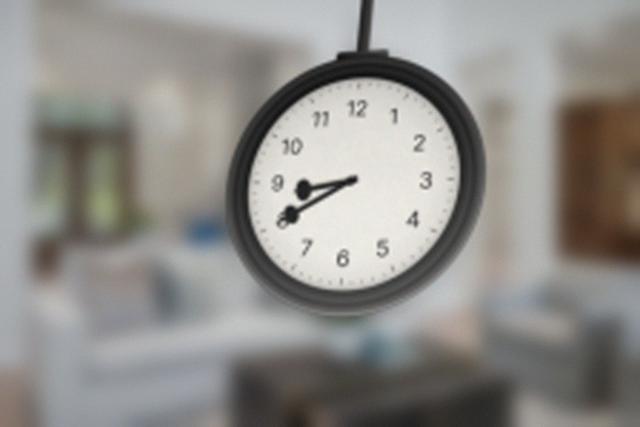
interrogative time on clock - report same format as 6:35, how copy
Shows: 8:40
